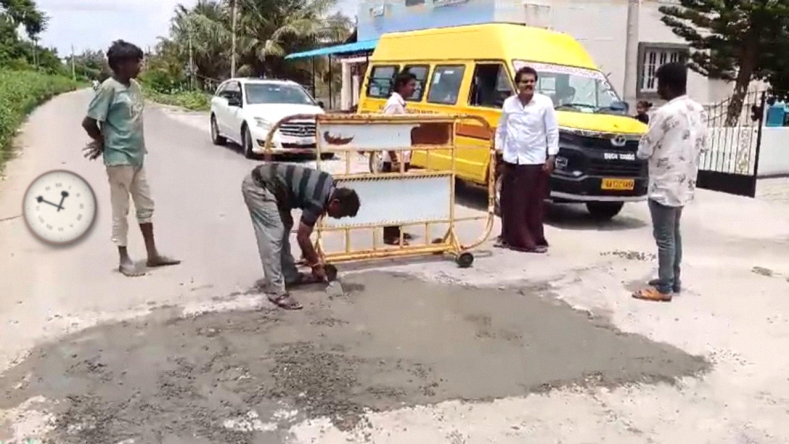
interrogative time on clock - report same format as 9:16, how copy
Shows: 12:49
